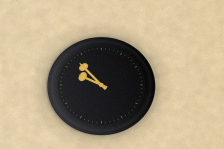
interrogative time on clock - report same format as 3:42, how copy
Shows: 9:53
